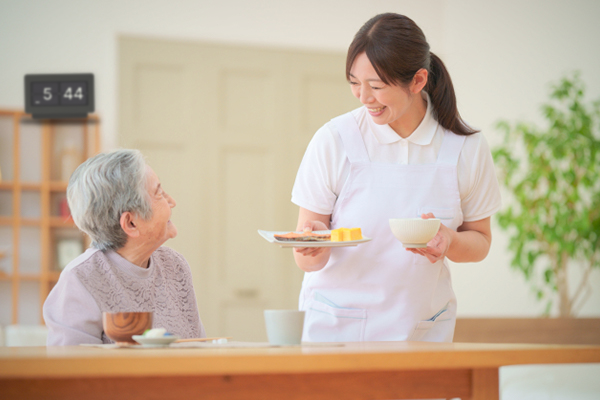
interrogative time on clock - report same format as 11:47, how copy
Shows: 5:44
